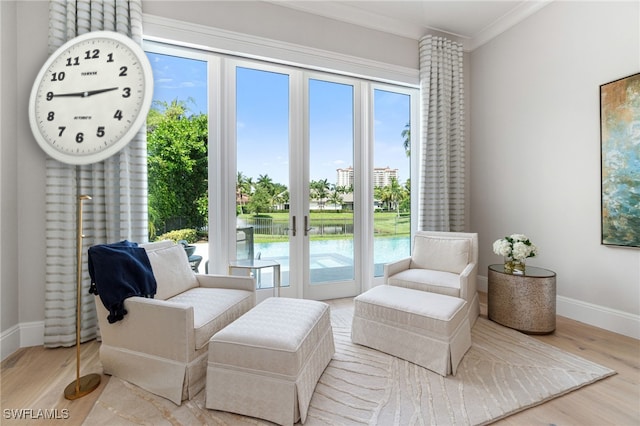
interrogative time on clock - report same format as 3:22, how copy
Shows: 2:45
